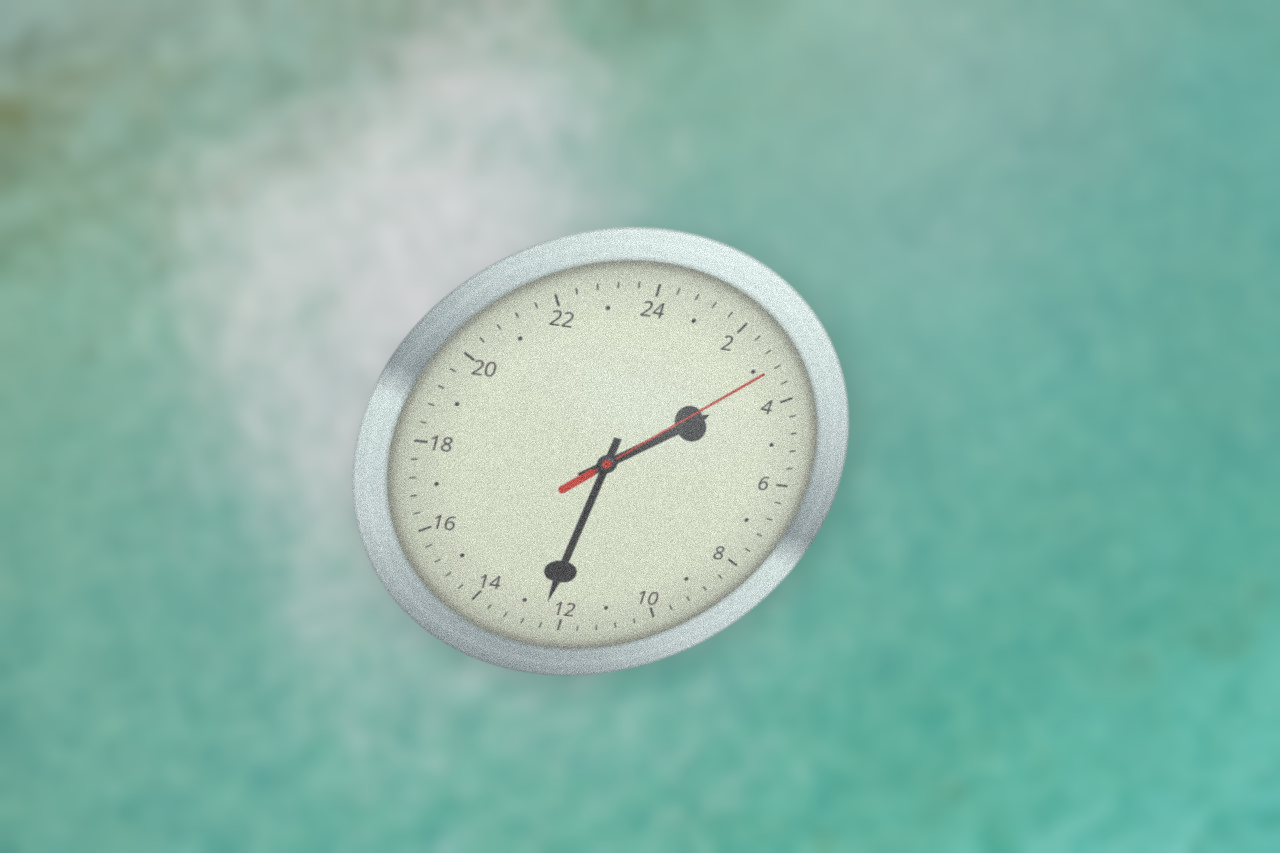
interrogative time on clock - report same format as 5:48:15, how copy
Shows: 3:31:08
